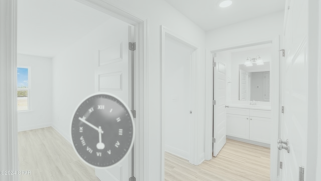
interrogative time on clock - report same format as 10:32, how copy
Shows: 5:49
